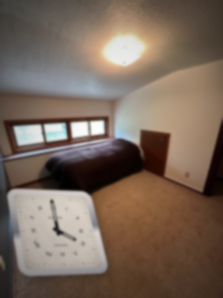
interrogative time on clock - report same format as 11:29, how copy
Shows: 4:00
